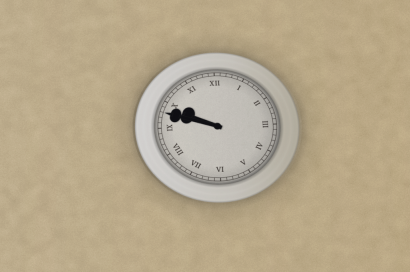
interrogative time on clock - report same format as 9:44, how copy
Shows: 9:48
